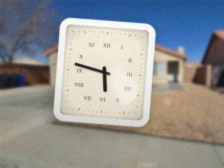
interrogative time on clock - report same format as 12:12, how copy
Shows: 5:47
